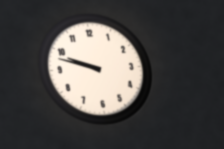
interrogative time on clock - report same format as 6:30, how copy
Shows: 9:48
